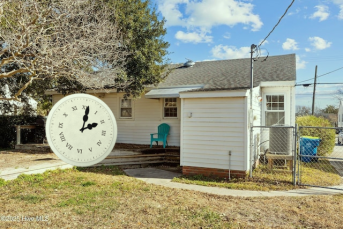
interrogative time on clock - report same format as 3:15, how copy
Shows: 2:01
